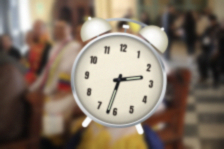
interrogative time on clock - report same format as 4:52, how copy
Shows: 2:32
